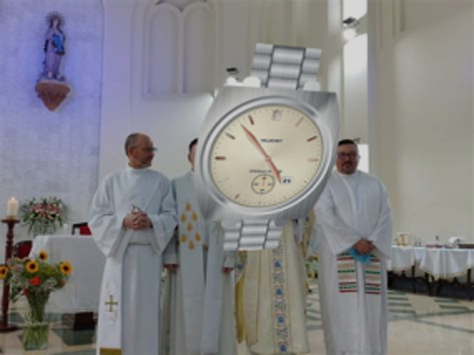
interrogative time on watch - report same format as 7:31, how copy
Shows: 4:53
